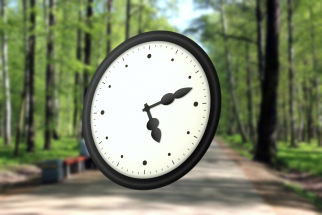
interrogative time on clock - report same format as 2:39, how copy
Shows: 5:12
